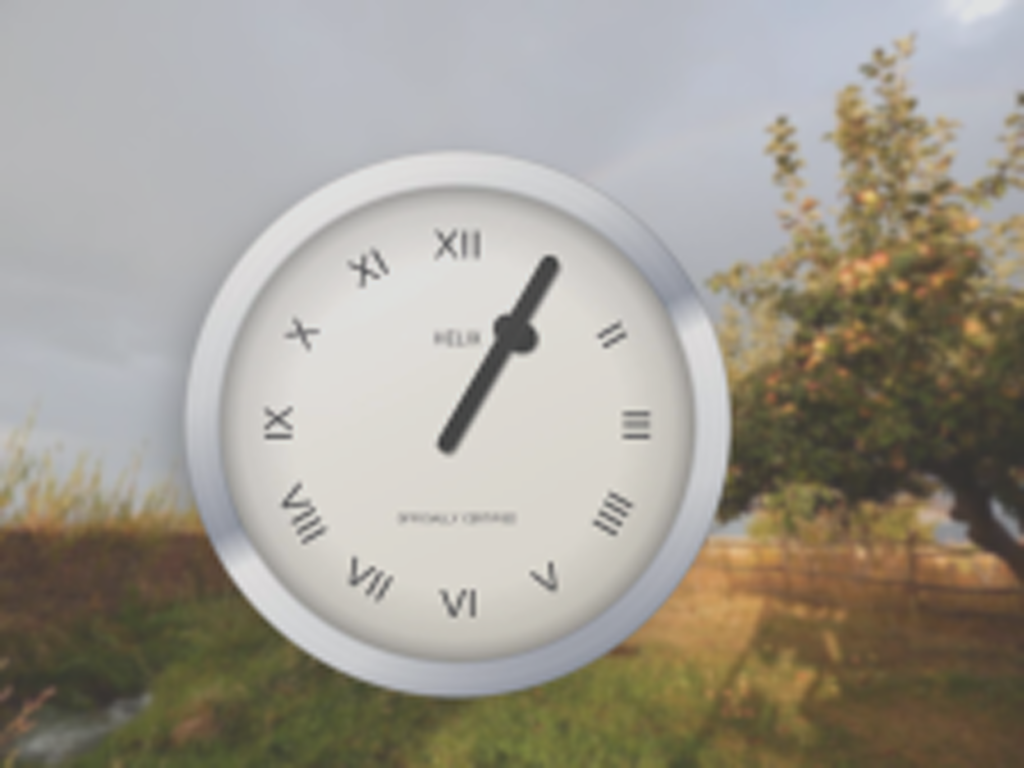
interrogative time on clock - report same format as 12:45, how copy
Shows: 1:05
